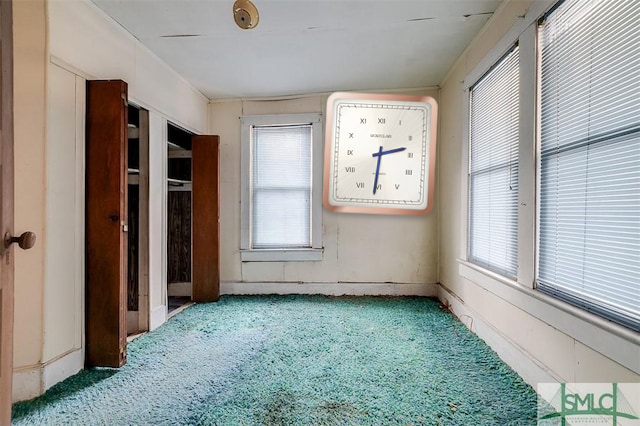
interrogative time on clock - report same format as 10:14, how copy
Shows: 2:31
